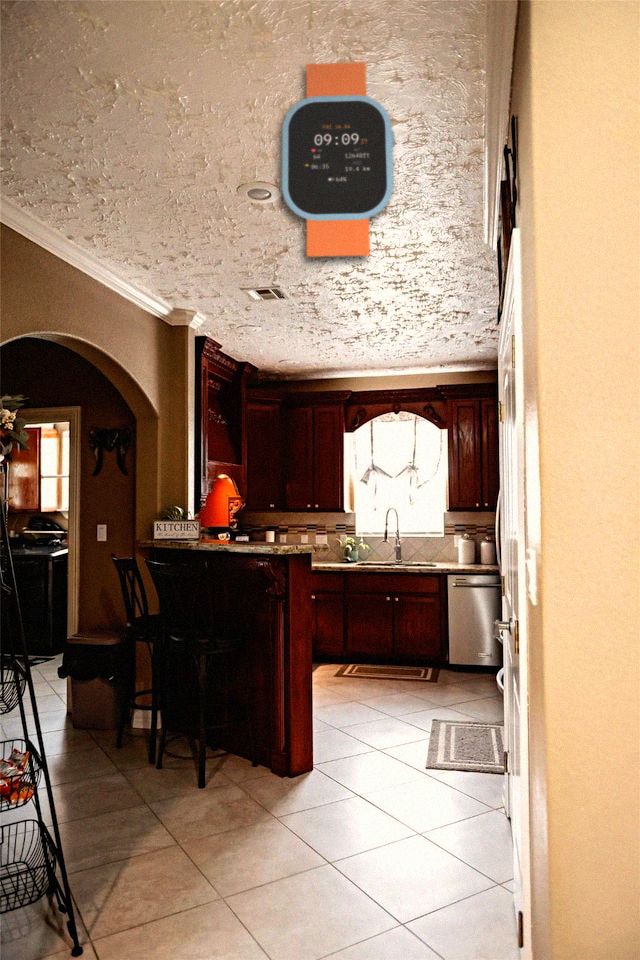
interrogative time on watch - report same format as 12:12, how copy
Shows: 9:09
